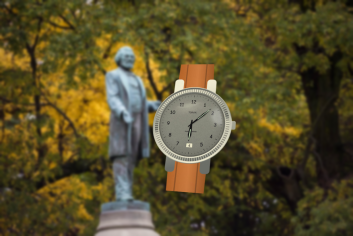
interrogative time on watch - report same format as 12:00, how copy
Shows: 6:08
